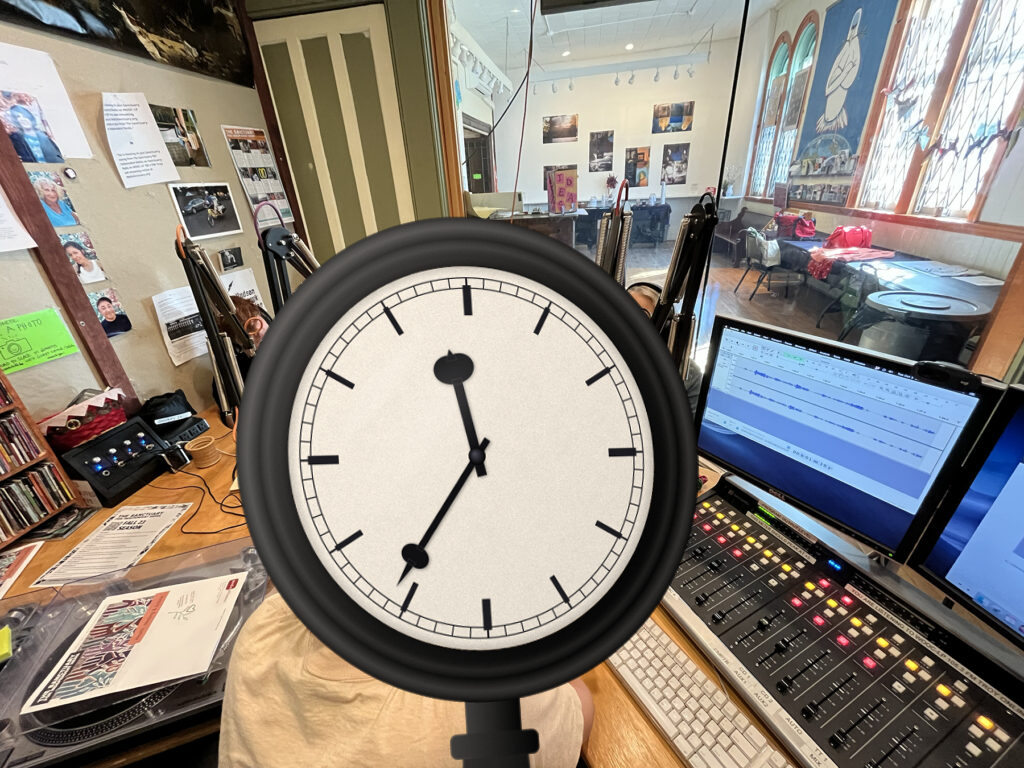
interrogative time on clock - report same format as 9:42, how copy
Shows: 11:36
